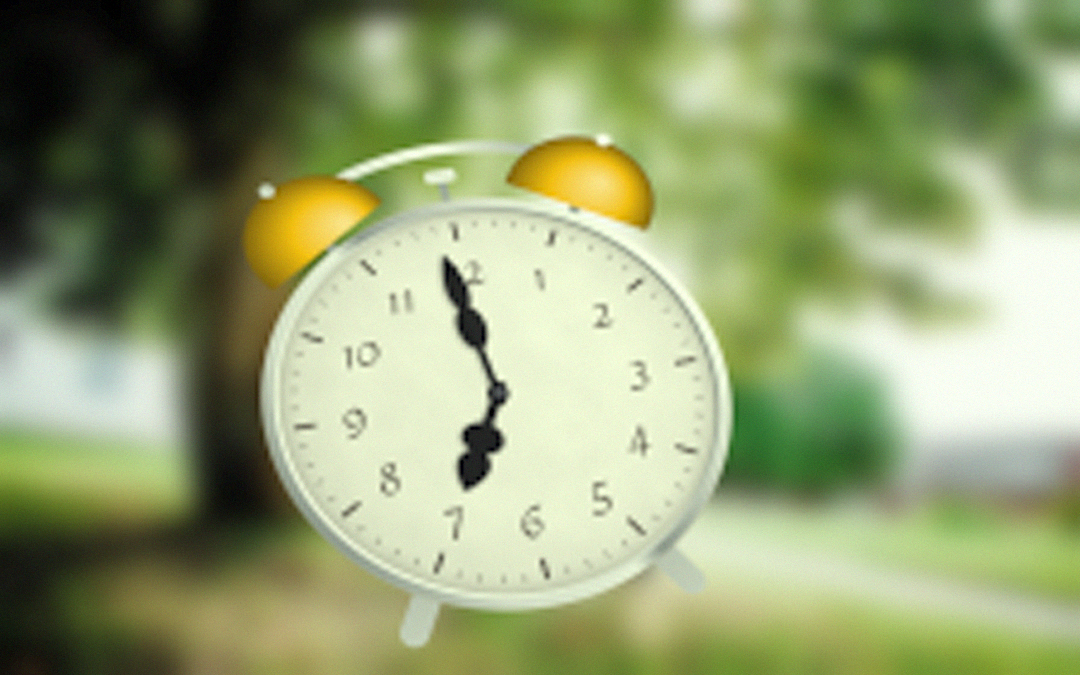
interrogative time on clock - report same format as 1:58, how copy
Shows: 6:59
